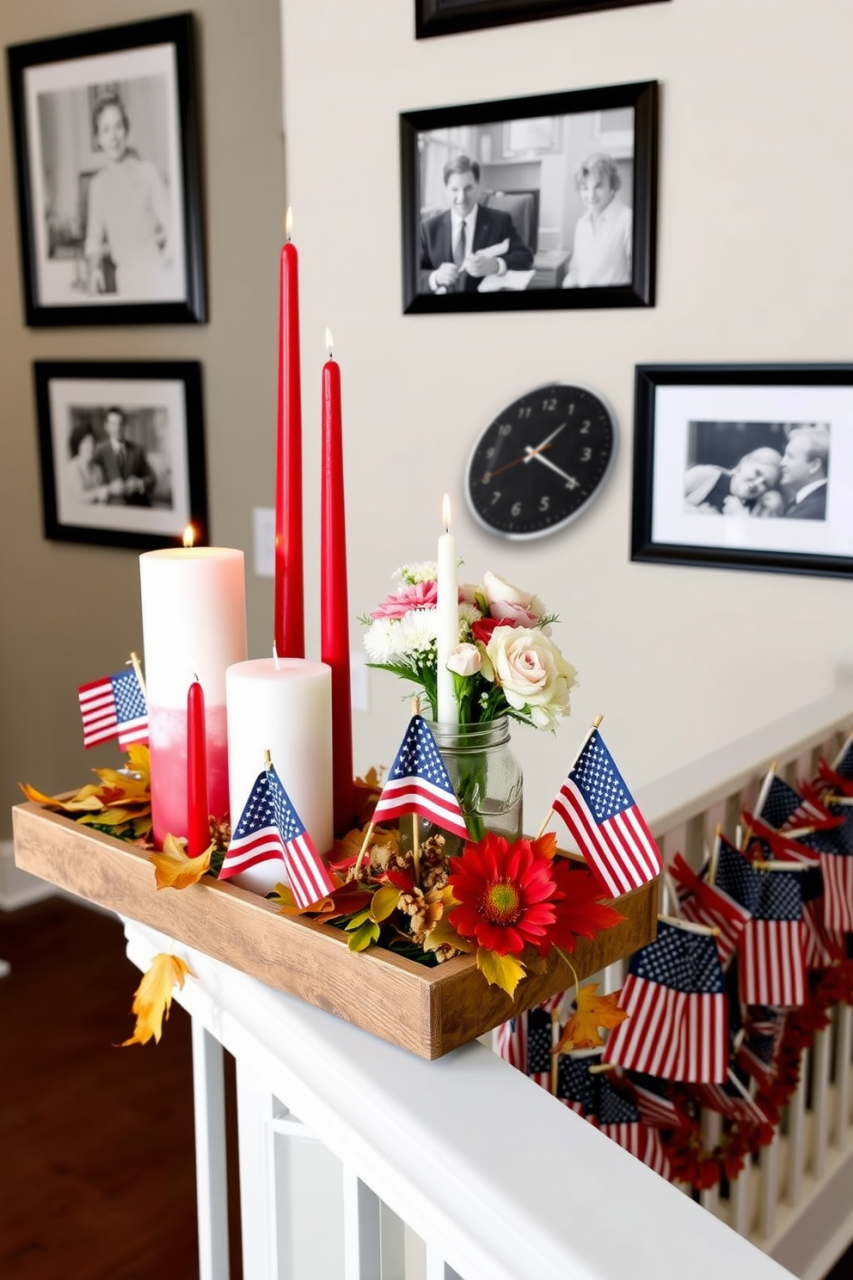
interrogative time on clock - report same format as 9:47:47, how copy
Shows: 1:19:40
